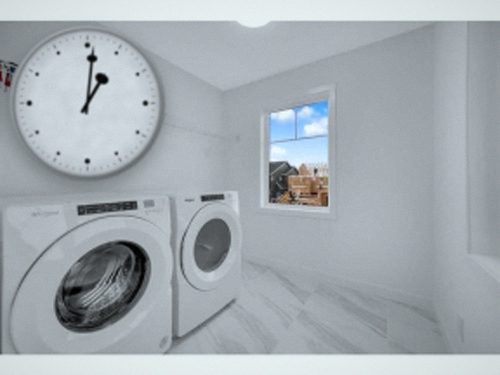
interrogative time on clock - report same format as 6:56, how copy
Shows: 1:01
